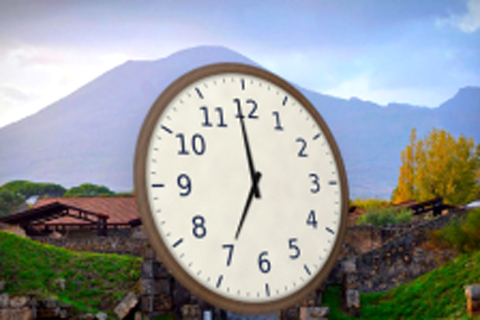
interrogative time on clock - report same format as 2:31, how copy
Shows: 6:59
